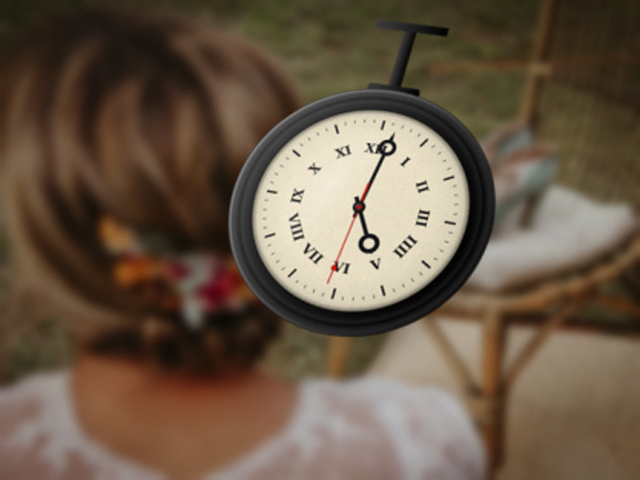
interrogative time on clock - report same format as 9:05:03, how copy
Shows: 5:01:31
